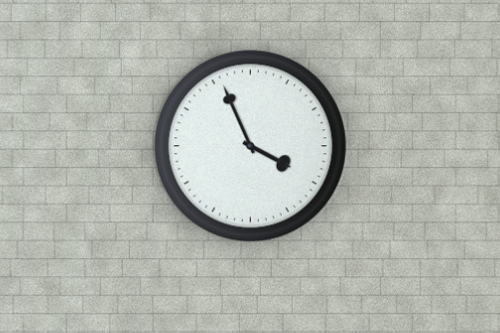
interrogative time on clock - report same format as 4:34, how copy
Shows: 3:56
